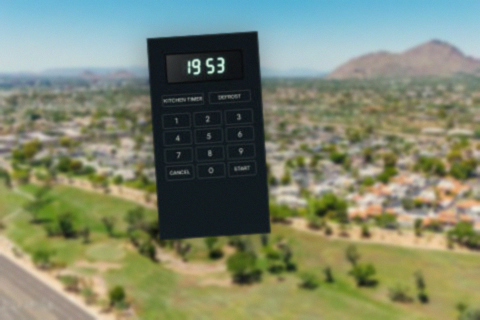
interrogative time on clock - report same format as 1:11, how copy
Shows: 19:53
